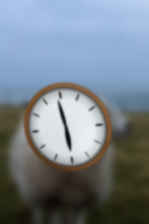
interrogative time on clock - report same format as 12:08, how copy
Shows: 5:59
